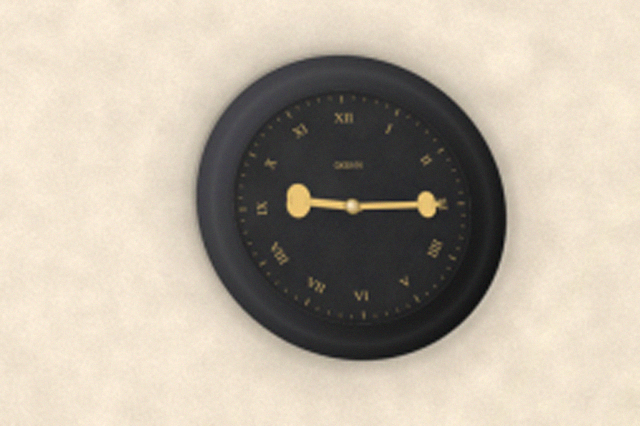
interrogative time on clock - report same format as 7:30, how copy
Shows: 9:15
